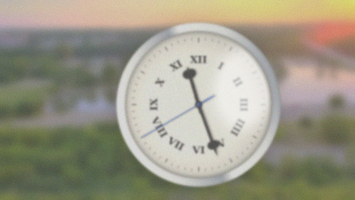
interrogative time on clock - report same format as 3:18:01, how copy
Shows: 11:26:40
